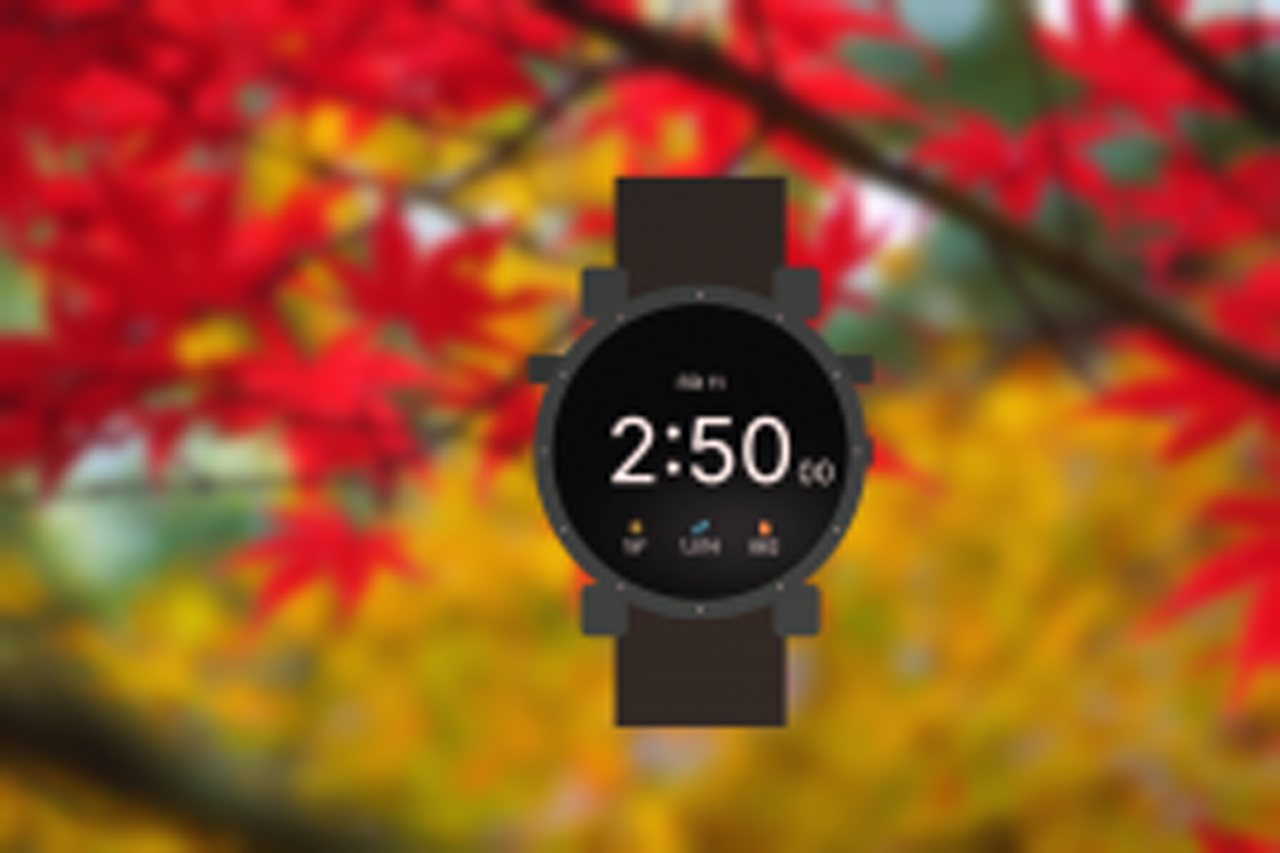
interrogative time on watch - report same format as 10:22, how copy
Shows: 2:50
